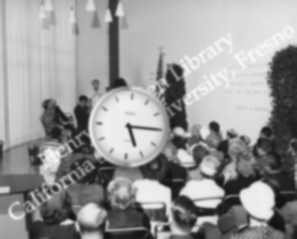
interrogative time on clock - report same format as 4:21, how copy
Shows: 5:15
